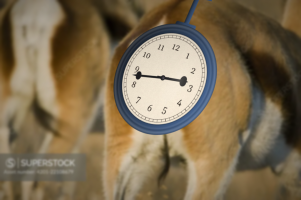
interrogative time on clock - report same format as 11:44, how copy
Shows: 2:43
